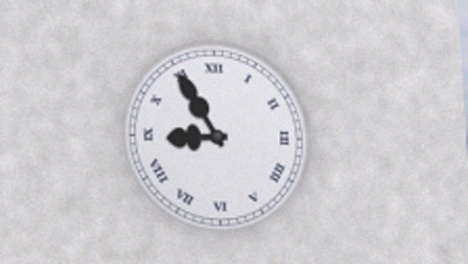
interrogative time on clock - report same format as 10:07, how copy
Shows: 8:55
